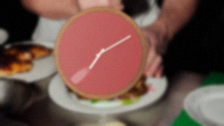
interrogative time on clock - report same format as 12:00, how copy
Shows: 7:10
